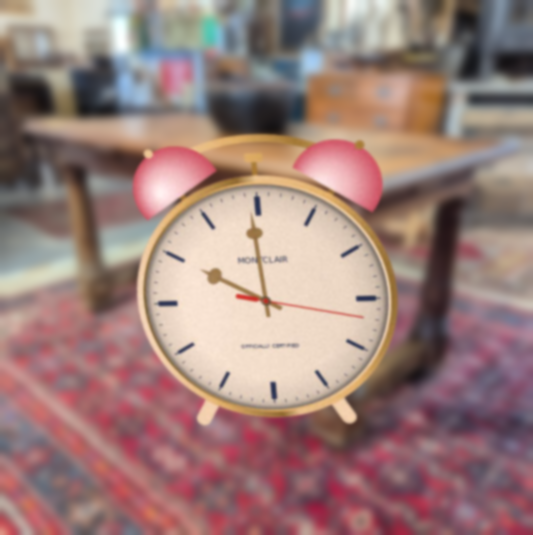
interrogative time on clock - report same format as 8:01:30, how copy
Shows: 9:59:17
